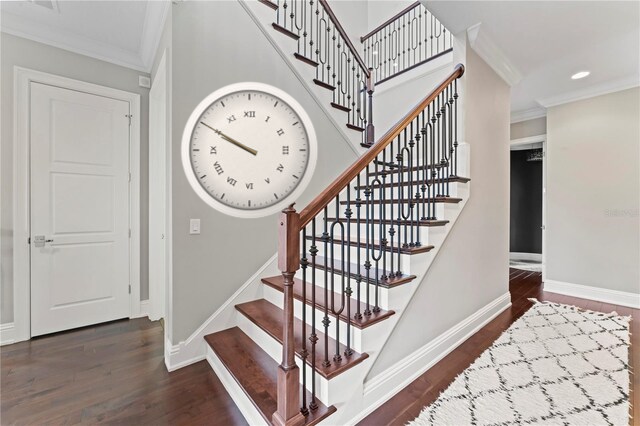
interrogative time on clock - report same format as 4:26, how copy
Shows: 9:50
